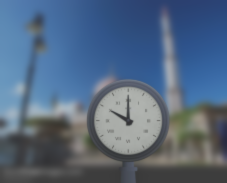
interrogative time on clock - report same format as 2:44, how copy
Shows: 10:00
